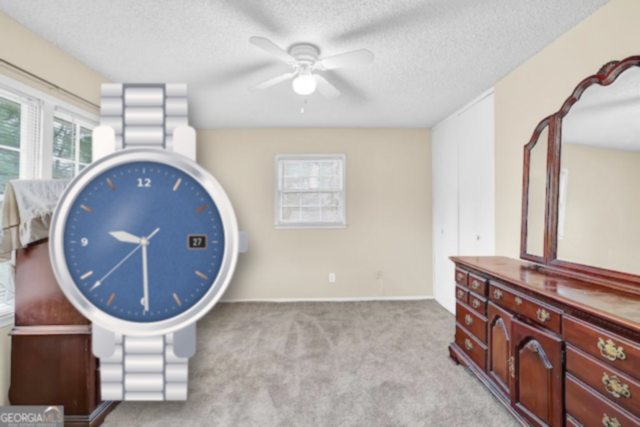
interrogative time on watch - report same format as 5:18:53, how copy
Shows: 9:29:38
